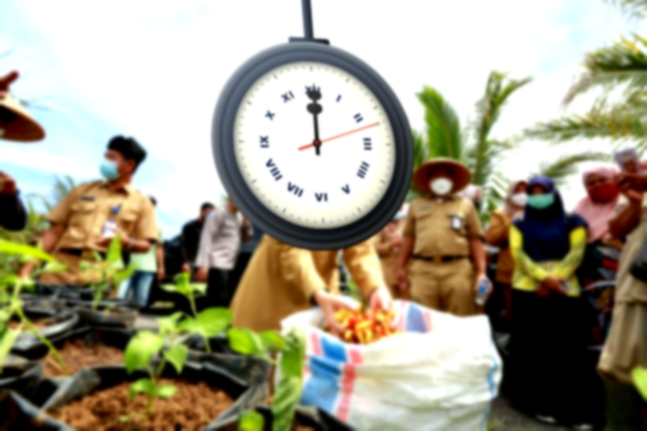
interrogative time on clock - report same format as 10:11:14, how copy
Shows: 12:00:12
